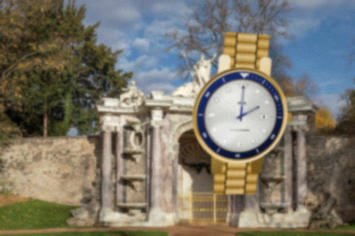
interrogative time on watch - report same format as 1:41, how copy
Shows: 2:00
